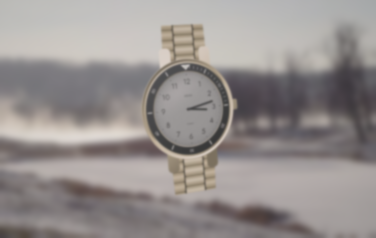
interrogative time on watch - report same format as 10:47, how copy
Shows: 3:13
